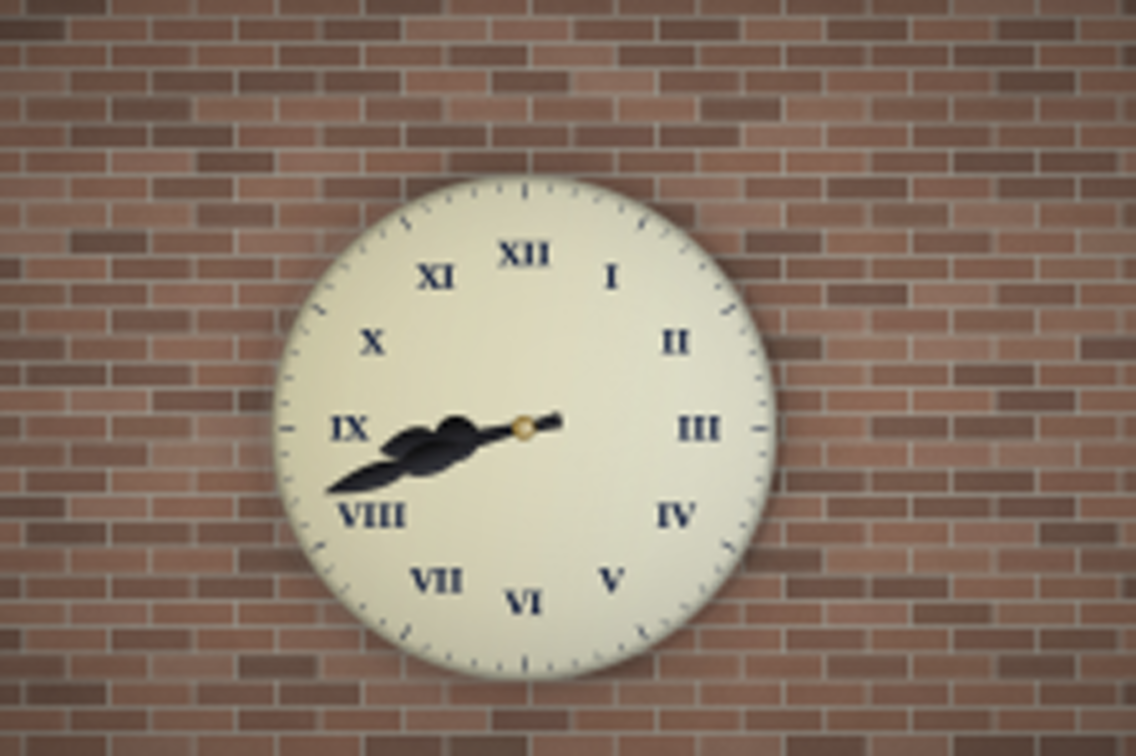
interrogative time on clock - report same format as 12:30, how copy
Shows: 8:42
